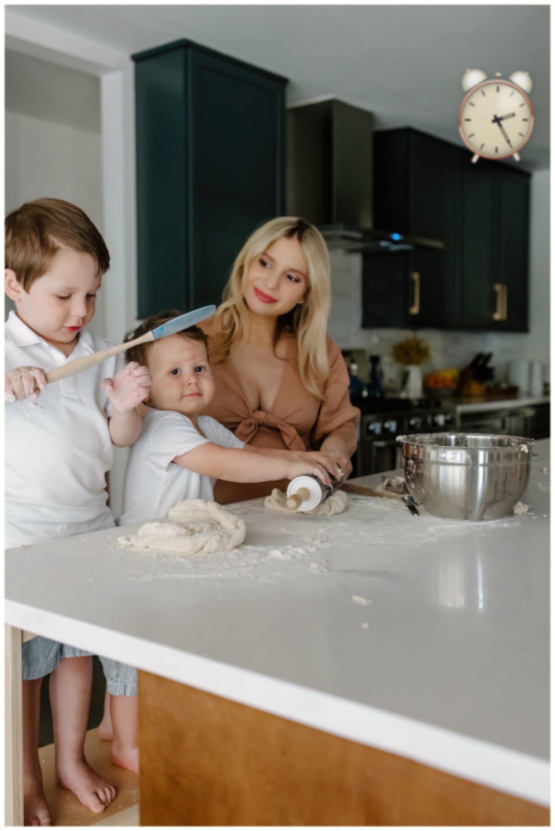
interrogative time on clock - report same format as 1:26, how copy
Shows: 2:25
